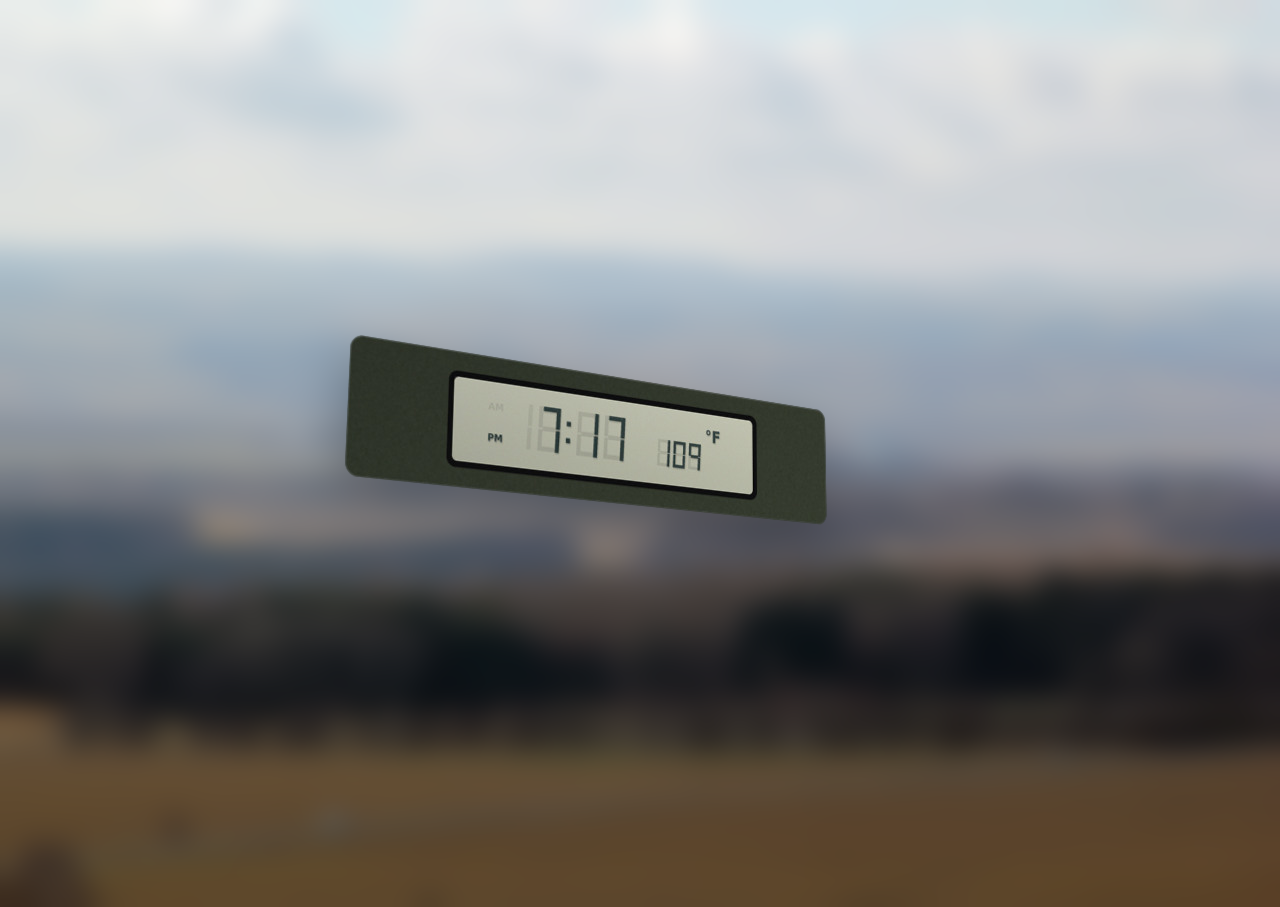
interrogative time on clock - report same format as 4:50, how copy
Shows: 7:17
